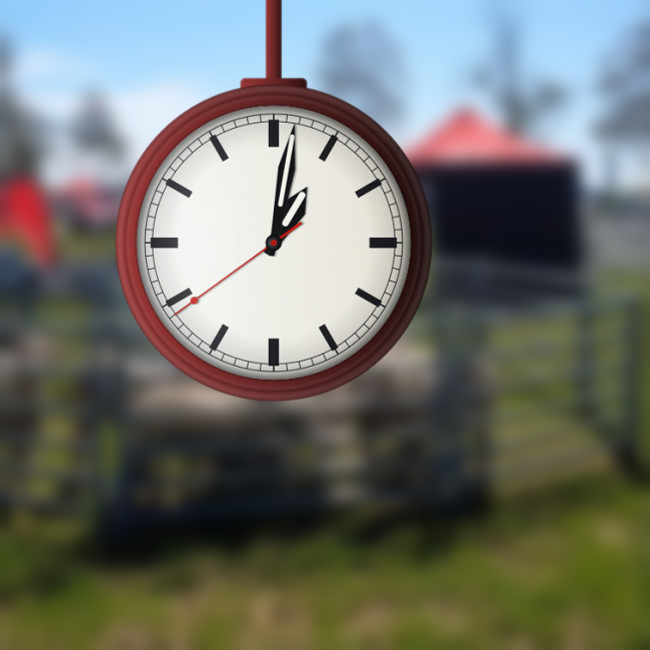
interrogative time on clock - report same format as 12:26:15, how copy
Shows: 1:01:39
